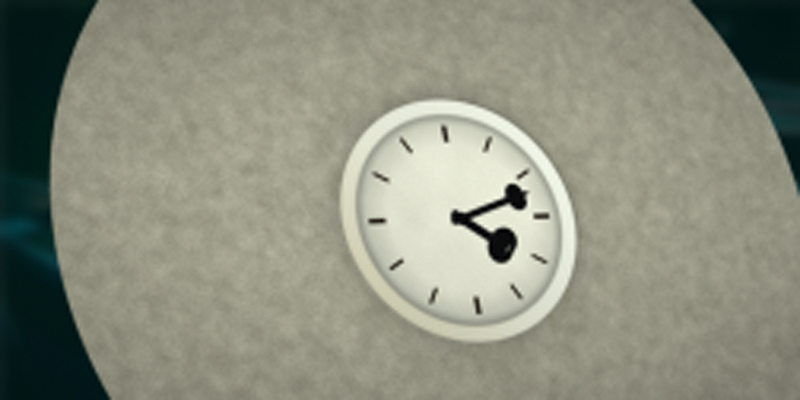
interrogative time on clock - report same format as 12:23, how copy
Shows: 4:12
